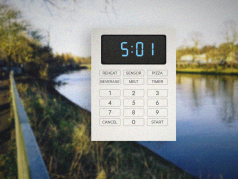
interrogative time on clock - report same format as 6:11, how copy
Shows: 5:01
